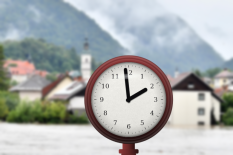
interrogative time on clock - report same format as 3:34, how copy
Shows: 1:59
